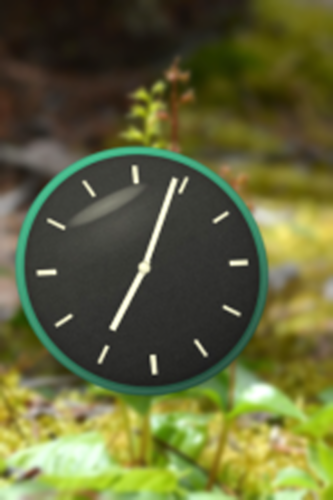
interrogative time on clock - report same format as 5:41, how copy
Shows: 7:04
